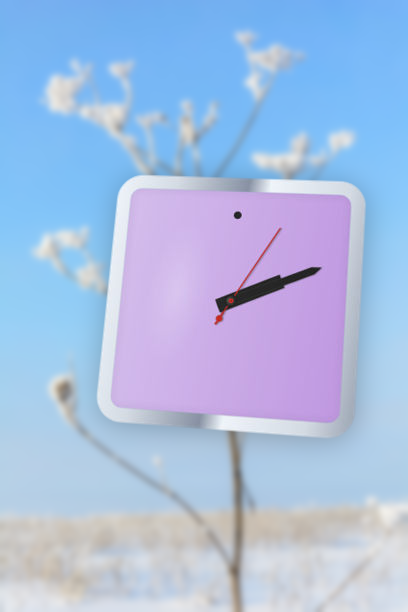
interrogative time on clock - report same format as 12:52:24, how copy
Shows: 2:11:05
